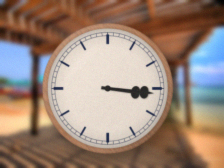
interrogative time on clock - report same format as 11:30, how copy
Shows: 3:16
